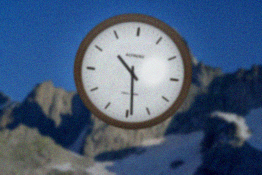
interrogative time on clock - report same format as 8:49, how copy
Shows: 10:29
